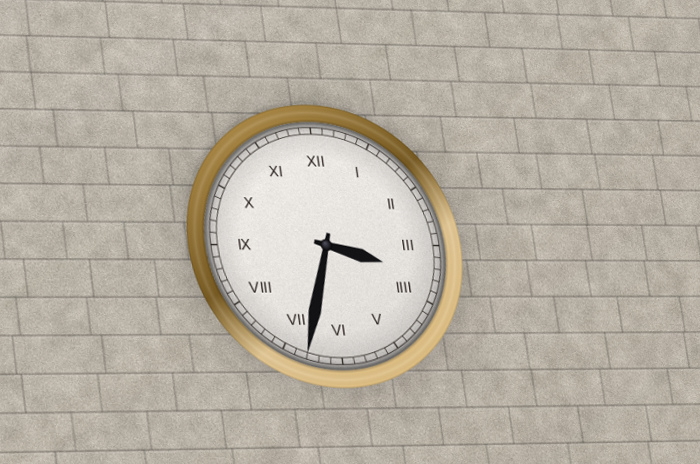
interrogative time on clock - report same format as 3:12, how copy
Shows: 3:33
